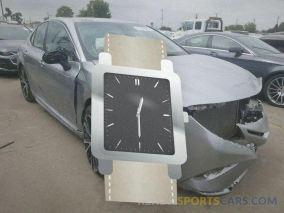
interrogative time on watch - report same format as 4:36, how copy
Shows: 12:30
